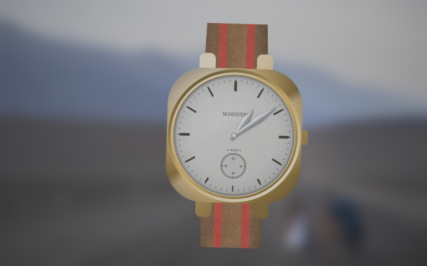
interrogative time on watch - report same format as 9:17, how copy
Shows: 1:09
